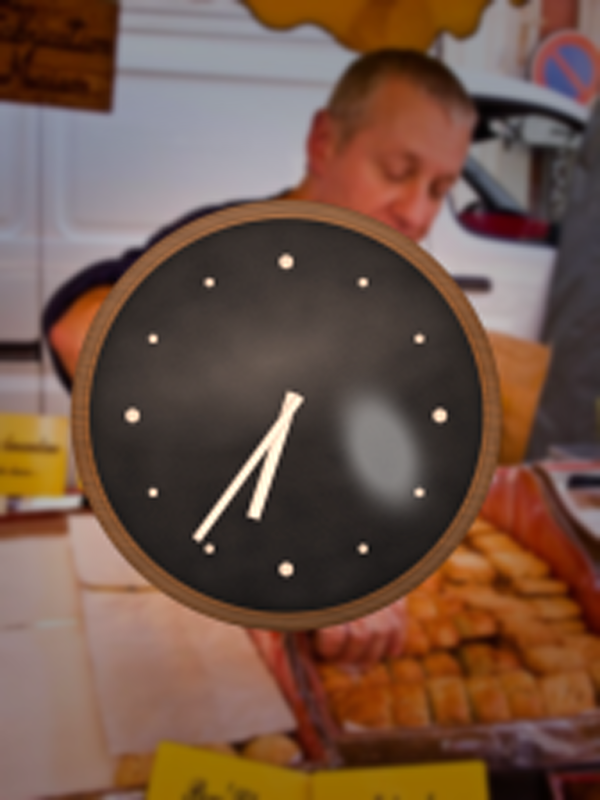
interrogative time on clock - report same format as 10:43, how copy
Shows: 6:36
